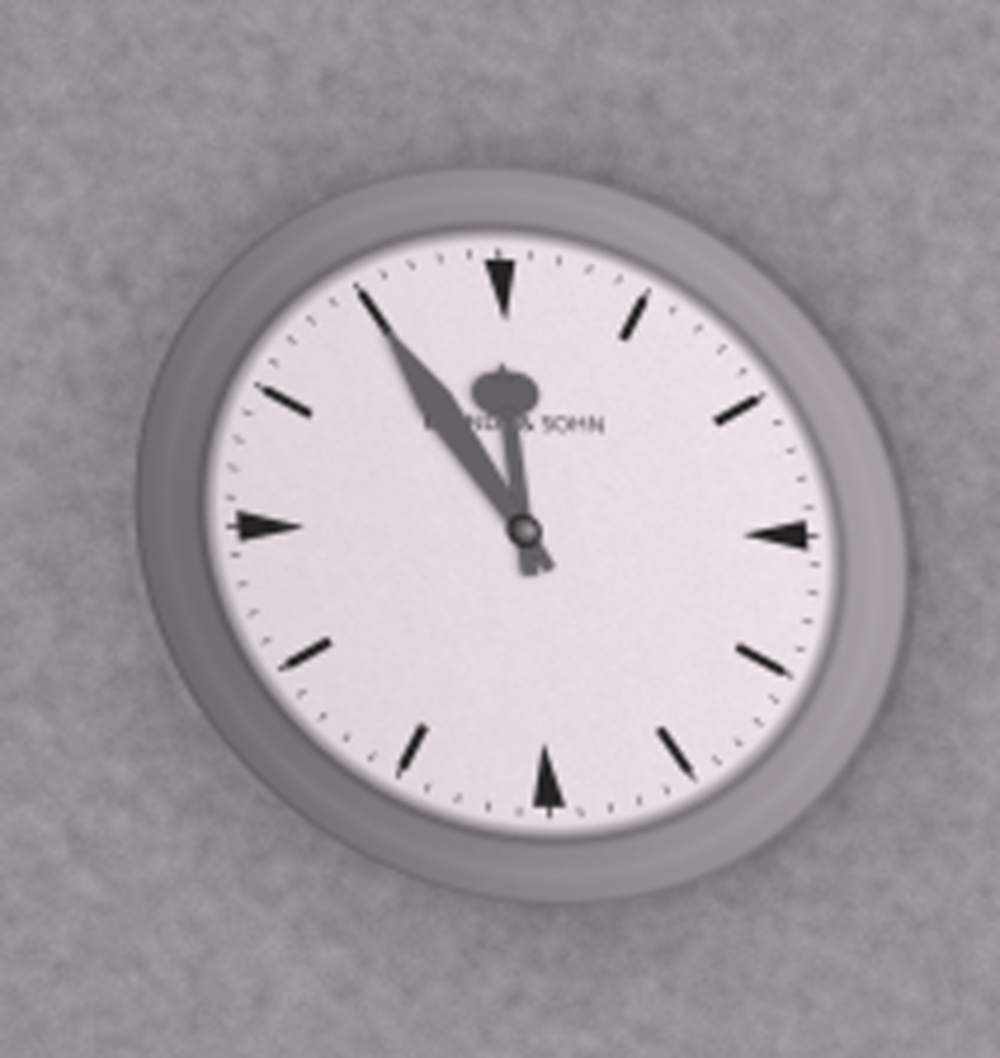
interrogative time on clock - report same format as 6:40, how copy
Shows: 11:55
